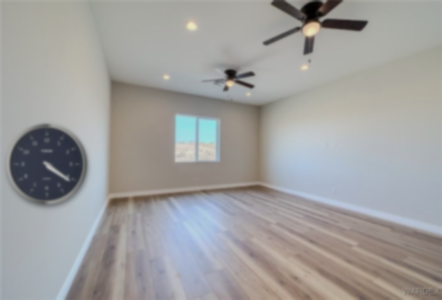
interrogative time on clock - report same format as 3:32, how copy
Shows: 4:21
